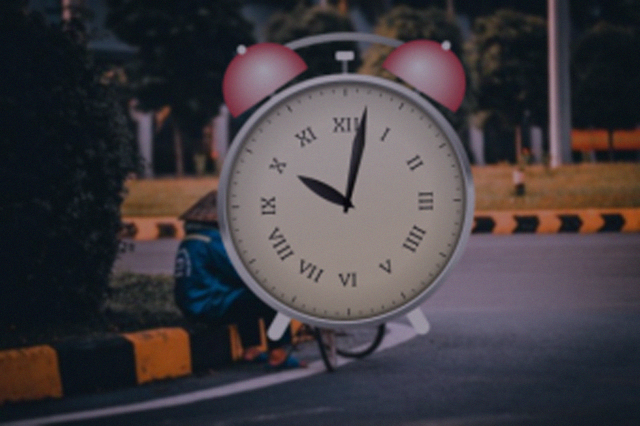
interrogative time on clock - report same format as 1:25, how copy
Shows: 10:02
